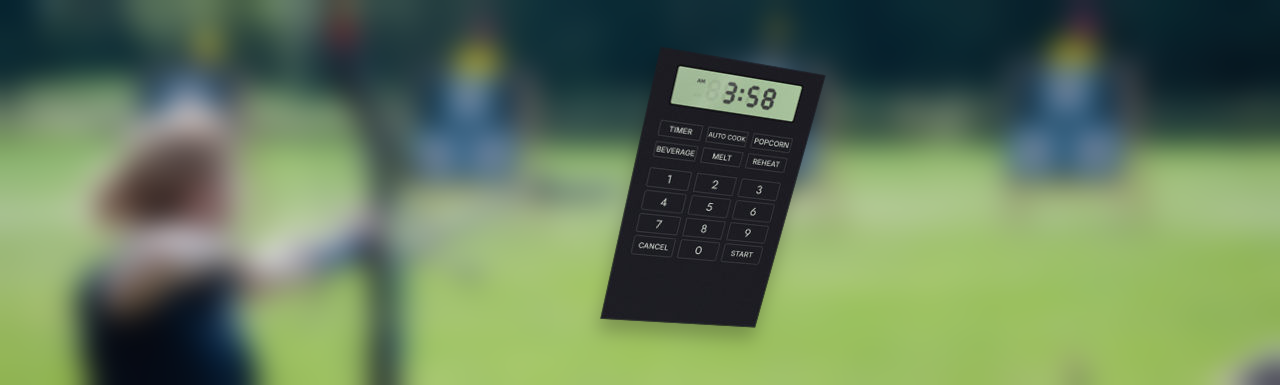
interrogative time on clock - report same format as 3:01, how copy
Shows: 3:58
